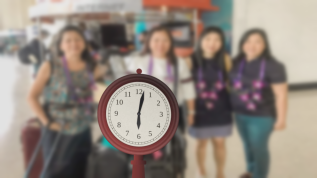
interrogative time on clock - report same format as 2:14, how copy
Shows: 6:02
